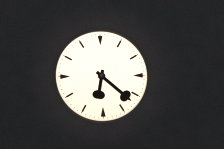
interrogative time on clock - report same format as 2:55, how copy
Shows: 6:22
